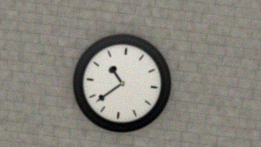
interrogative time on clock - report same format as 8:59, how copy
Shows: 10:38
